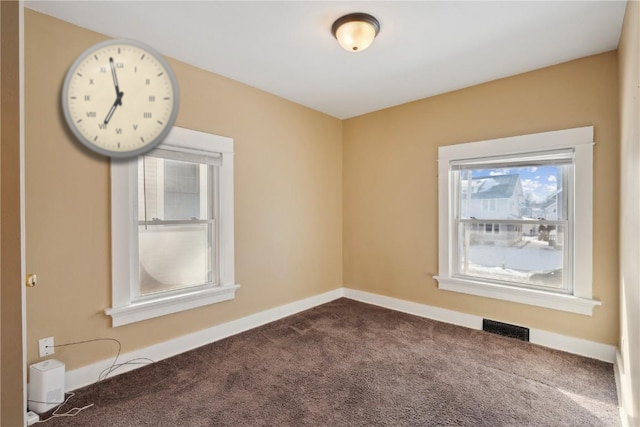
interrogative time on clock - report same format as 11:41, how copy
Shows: 6:58
